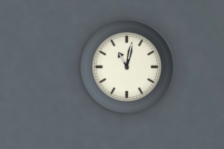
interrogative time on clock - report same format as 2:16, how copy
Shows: 11:02
